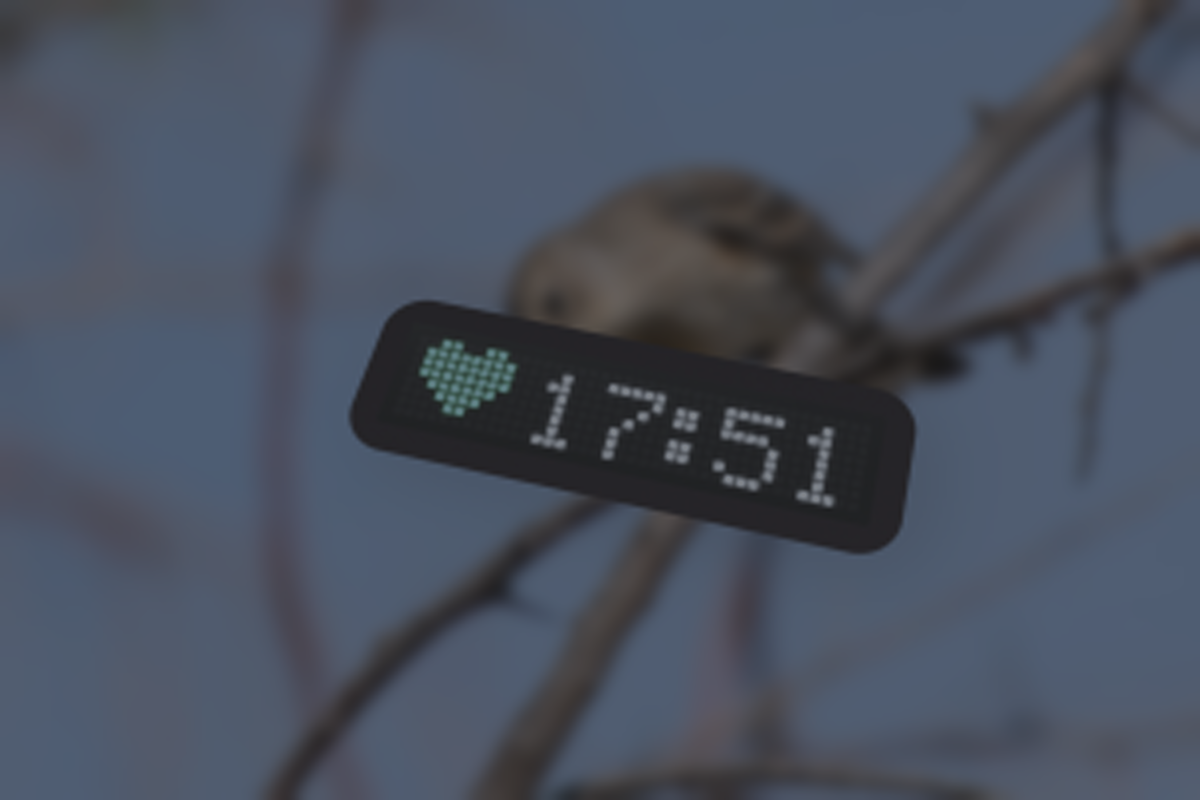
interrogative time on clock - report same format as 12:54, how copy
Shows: 17:51
